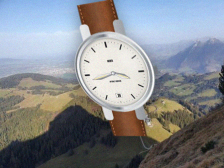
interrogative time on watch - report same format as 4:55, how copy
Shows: 3:43
